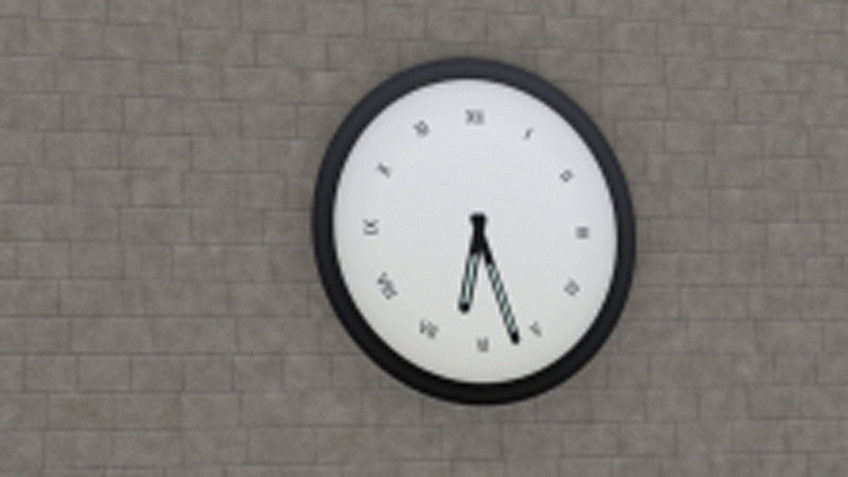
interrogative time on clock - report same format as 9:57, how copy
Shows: 6:27
